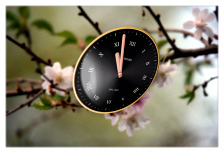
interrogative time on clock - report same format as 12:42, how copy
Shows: 10:57
